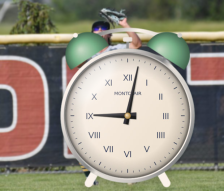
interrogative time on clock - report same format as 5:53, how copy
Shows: 9:02
